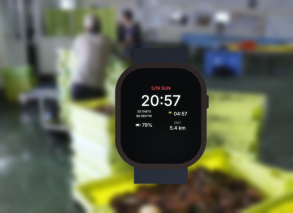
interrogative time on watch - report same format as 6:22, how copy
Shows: 20:57
